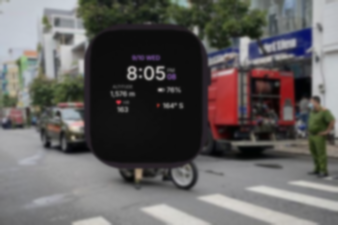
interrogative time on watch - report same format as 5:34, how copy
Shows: 8:05
